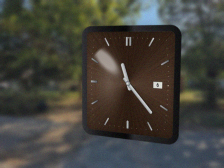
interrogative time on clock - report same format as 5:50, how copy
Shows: 11:23
